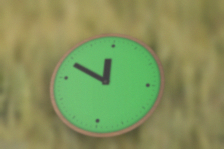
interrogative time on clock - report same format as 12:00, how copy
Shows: 11:49
